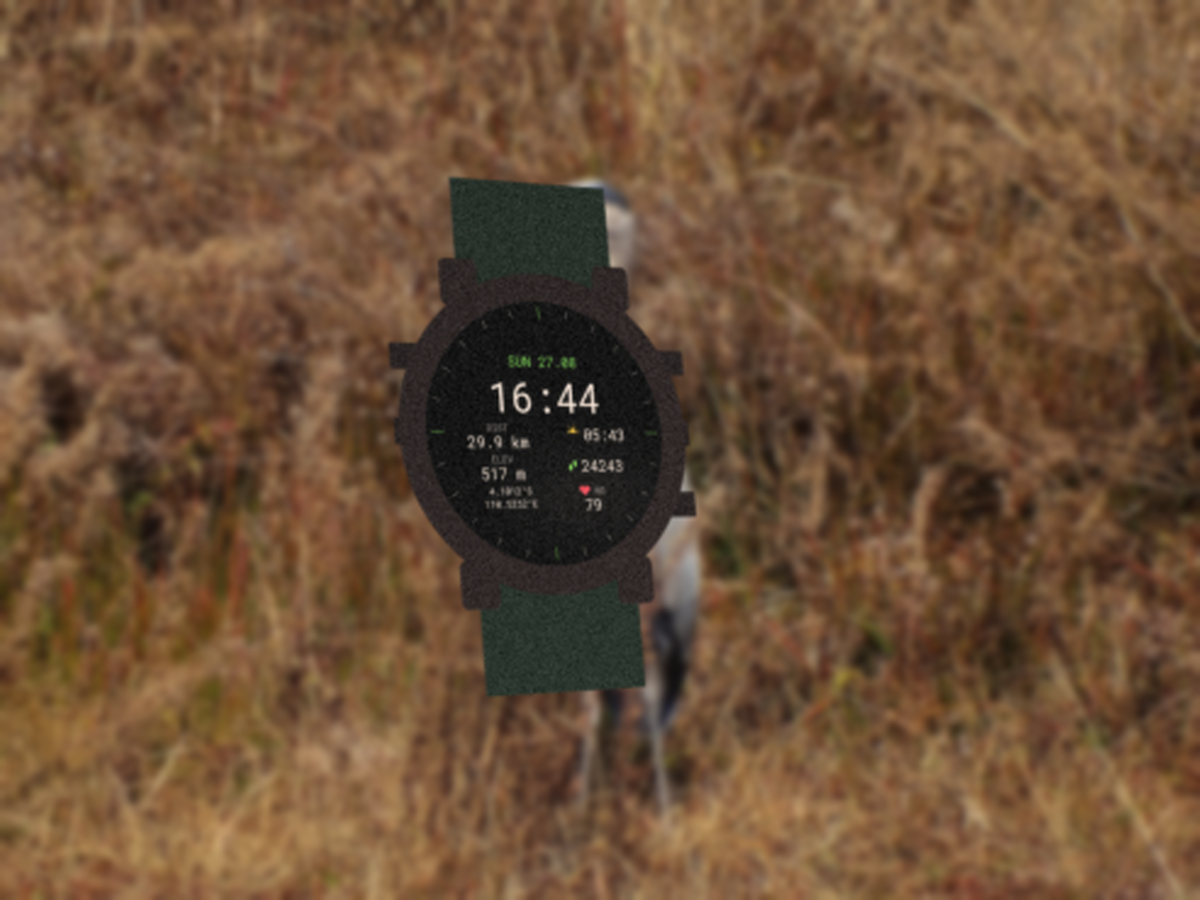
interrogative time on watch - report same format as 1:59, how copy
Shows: 16:44
